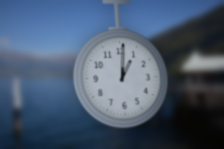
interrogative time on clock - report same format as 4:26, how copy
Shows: 1:01
